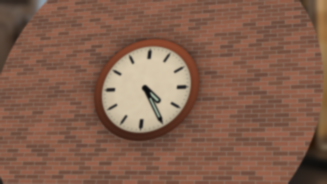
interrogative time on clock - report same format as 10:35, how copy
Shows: 4:25
